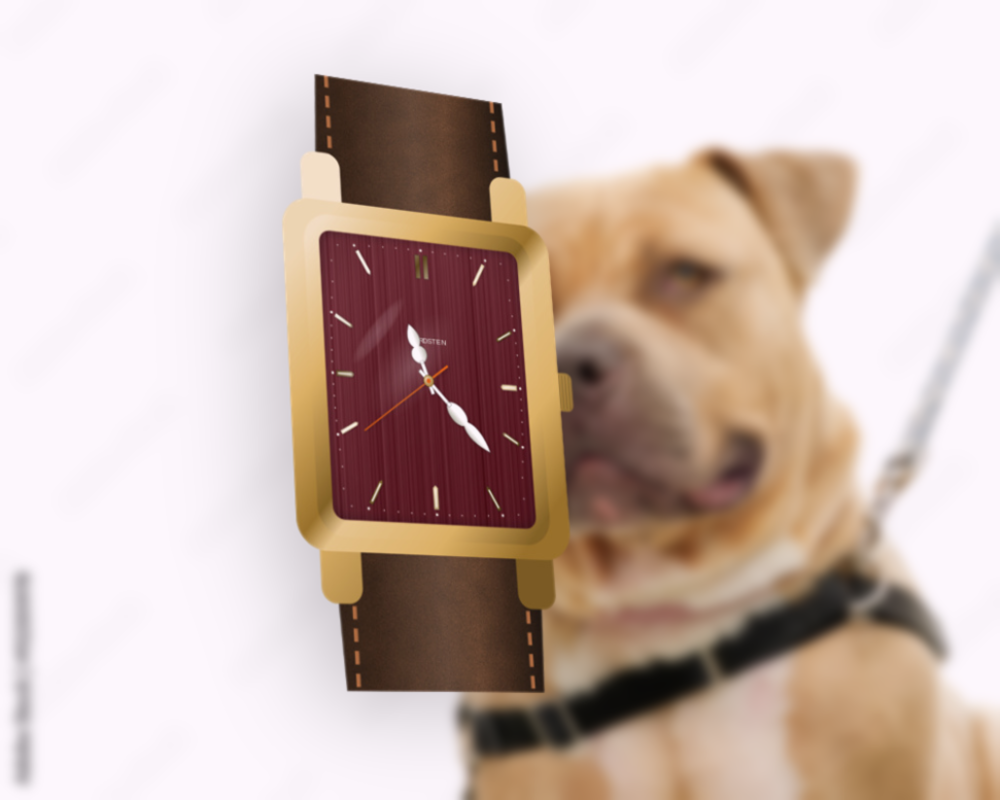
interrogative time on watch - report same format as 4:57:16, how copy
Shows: 11:22:39
